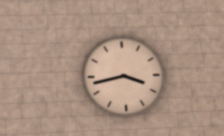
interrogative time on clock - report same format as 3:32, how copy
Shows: 3:43
